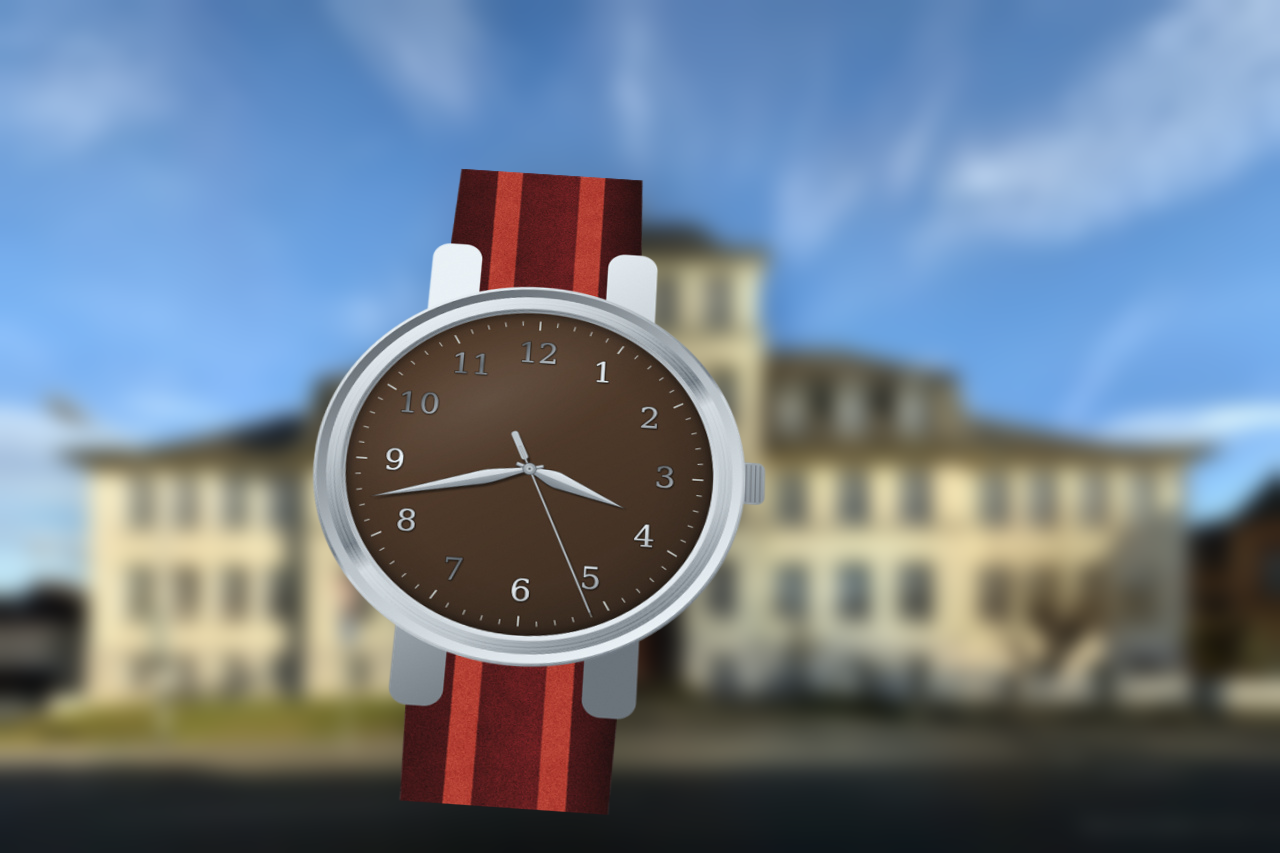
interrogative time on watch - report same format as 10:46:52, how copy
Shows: 3:42:26
